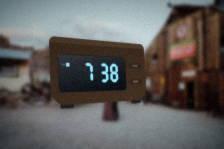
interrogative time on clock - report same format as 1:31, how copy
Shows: 7:38
